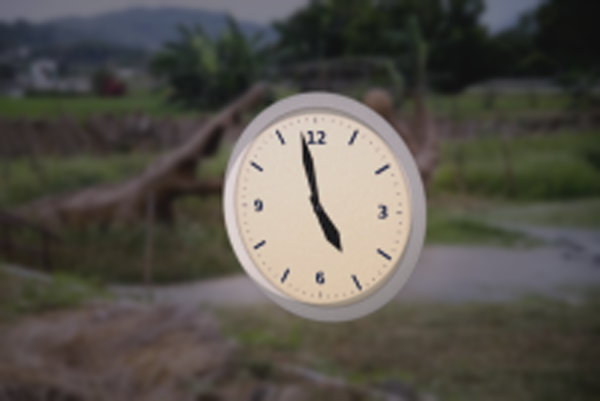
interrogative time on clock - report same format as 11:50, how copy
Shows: 4:58
